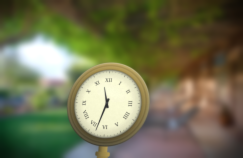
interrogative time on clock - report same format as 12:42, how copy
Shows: 11:33
